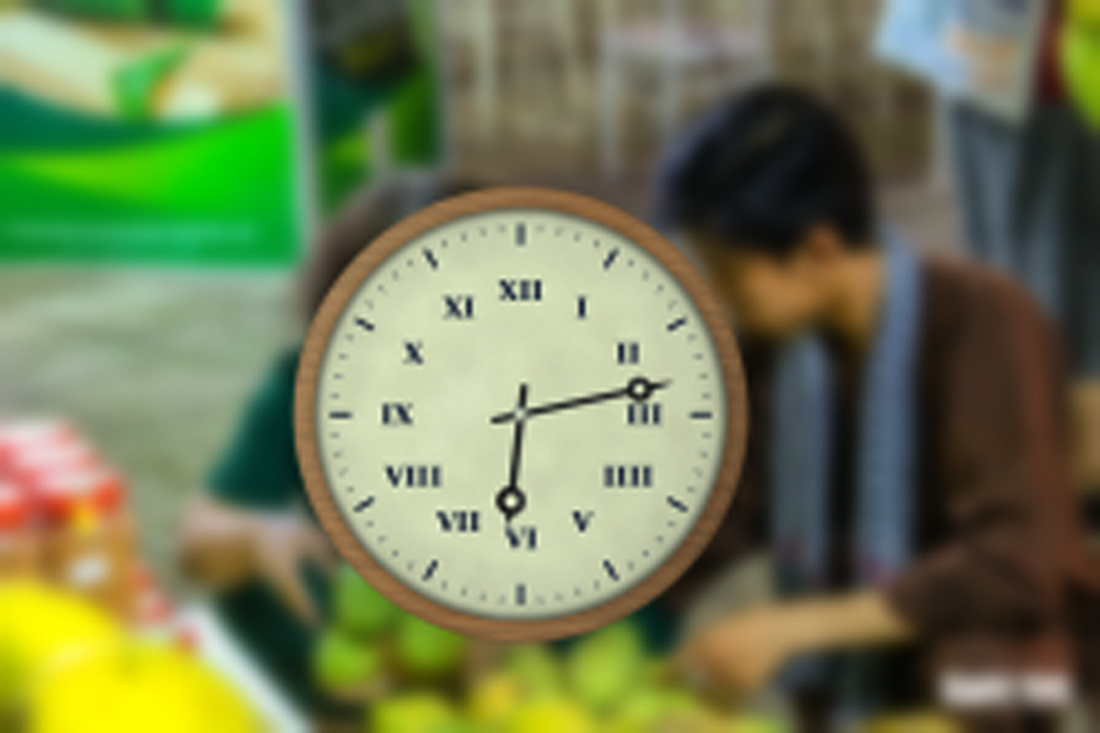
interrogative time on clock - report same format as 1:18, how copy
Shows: 6:13
